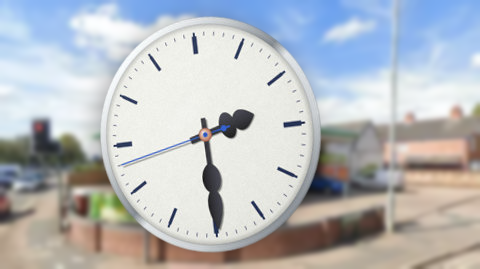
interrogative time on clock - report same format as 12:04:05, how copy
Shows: 2:29:43
